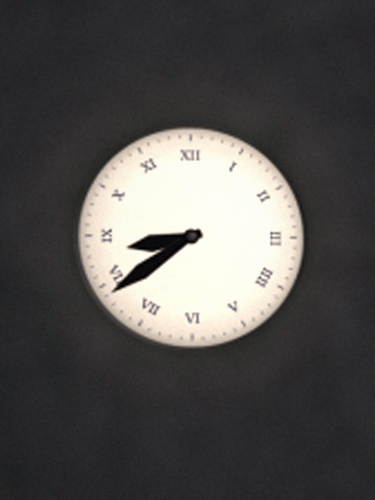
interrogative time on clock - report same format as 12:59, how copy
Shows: 8:39
